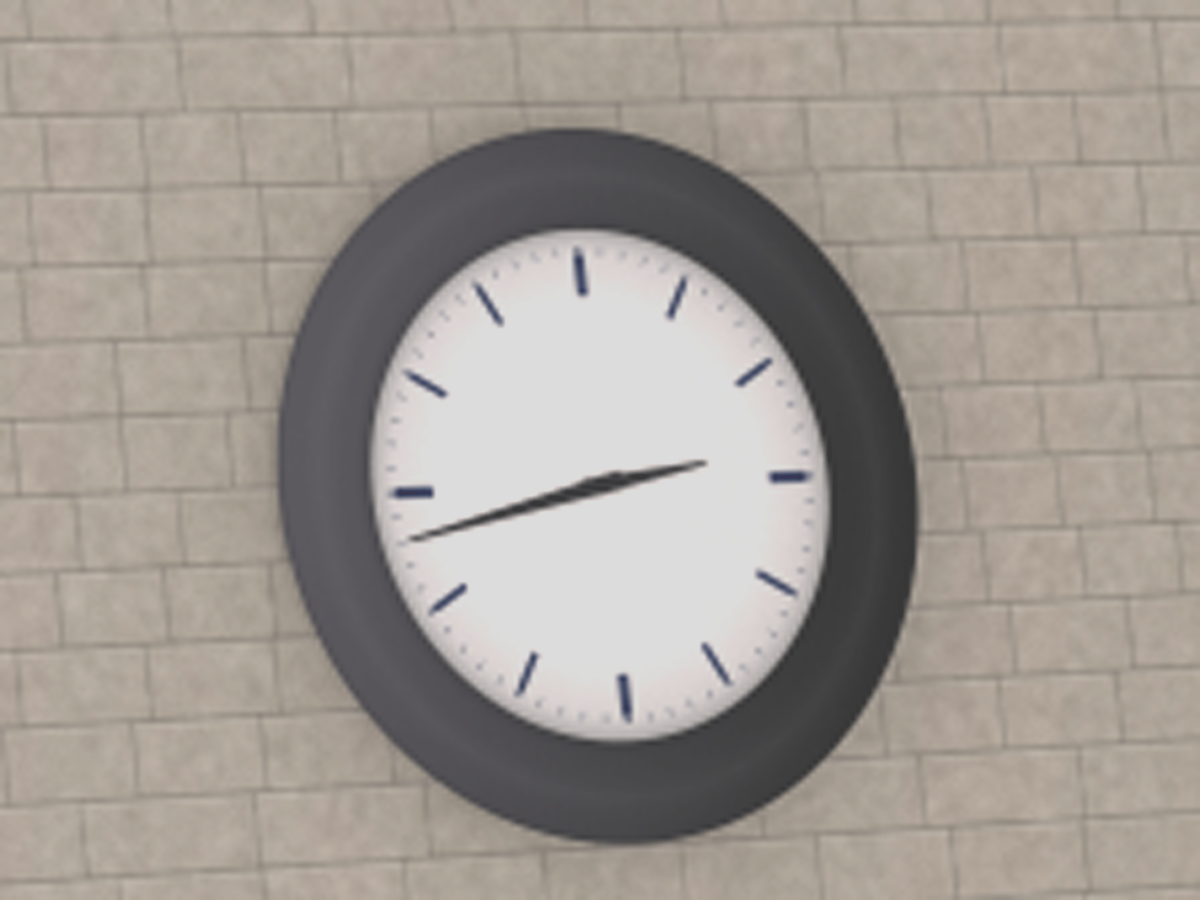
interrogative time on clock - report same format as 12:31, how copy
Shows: 2:43
